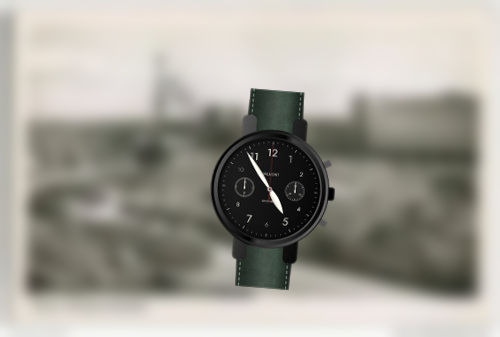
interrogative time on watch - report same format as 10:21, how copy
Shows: 4:54
